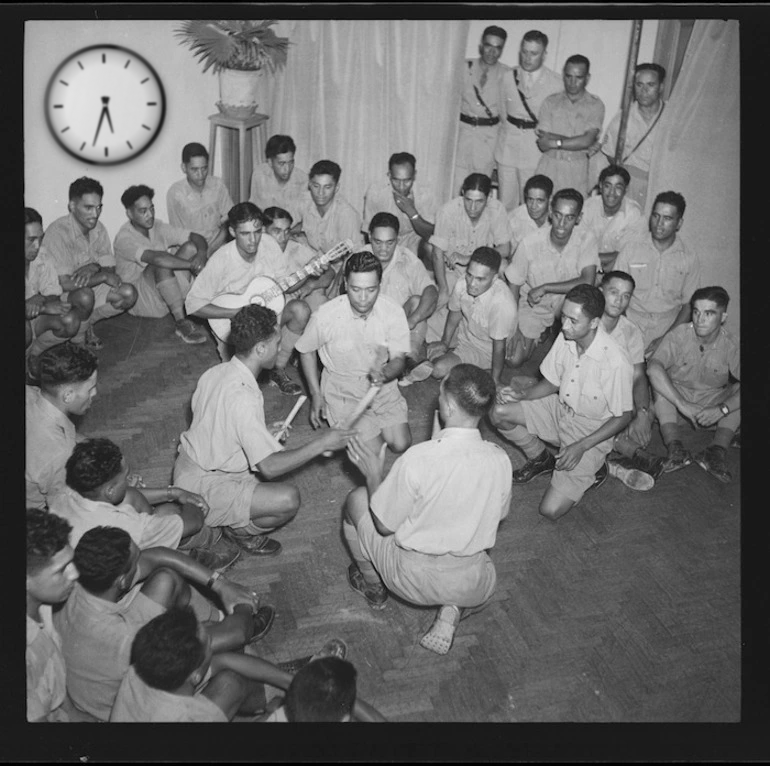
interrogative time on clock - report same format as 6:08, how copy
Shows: 5:33
